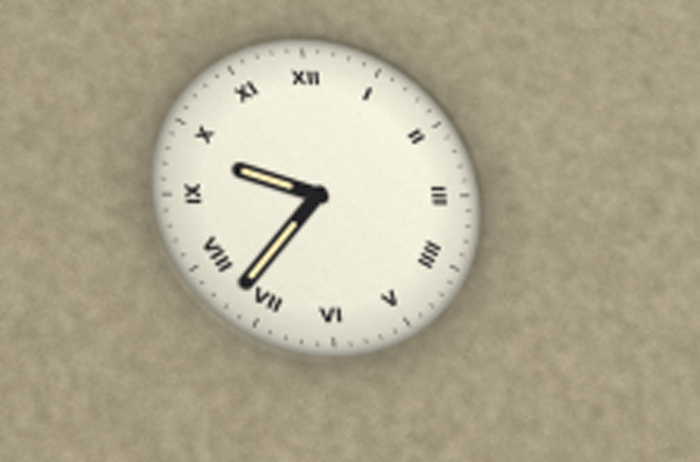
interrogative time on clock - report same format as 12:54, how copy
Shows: 9:37
